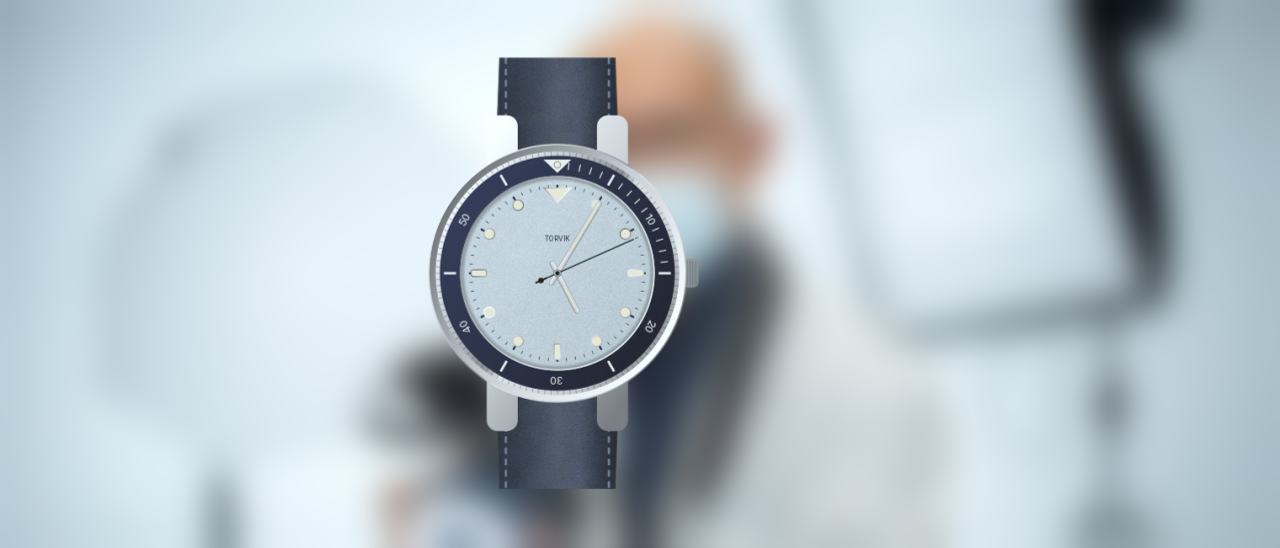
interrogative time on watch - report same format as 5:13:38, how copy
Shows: 5:05:11
